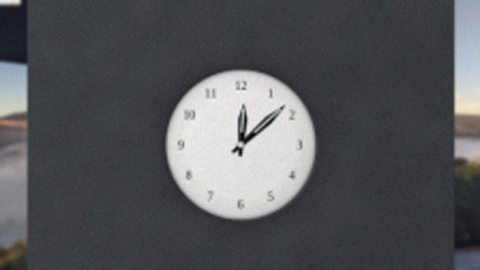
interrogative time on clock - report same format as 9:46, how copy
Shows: 12:08
